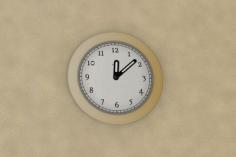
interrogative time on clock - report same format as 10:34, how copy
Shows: 12:08
